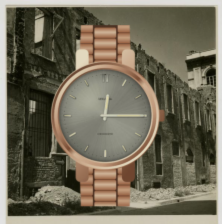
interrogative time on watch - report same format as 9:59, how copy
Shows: 12:15
